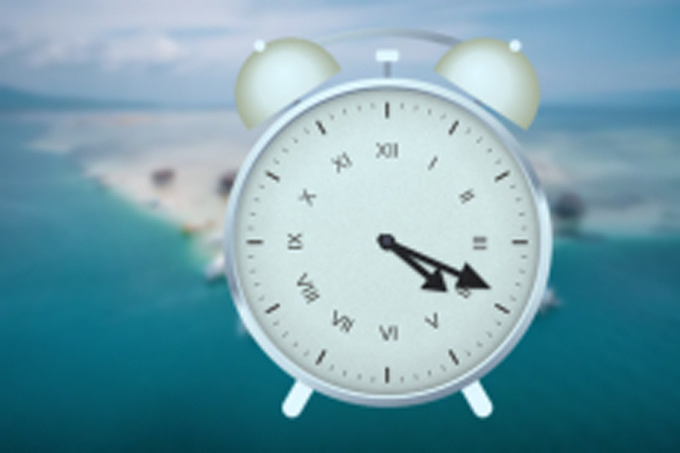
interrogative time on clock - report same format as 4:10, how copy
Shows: 4:19
